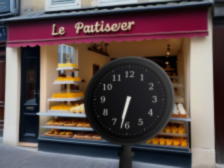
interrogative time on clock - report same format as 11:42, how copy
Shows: 6:32
